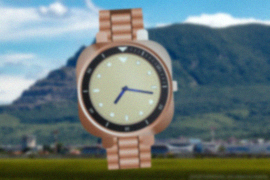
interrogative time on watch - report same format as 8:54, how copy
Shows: 7:17
